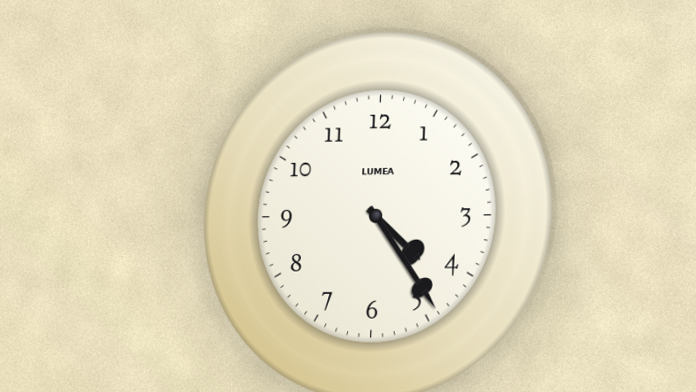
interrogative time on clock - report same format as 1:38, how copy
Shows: 4:24
